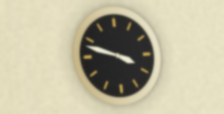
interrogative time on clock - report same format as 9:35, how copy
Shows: 3:48
